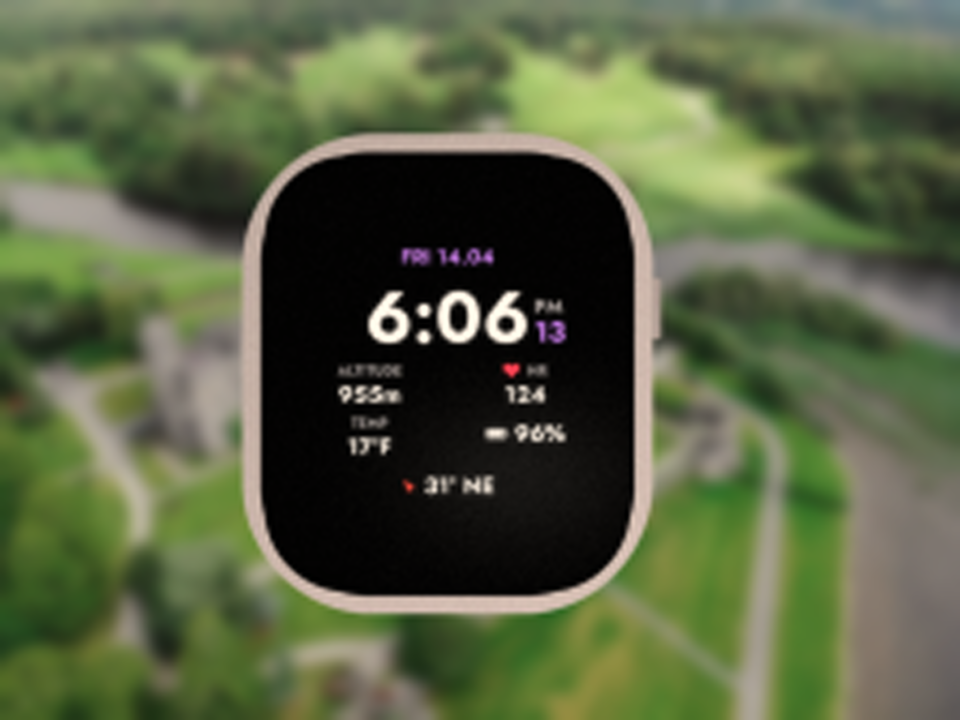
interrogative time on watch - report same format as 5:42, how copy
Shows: 6:06
